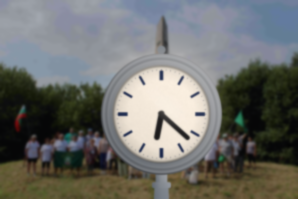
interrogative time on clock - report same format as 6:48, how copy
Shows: 6:22
